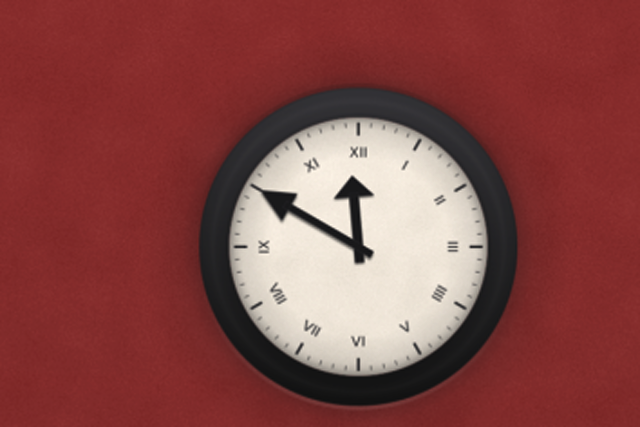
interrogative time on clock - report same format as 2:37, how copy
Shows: 11:50
